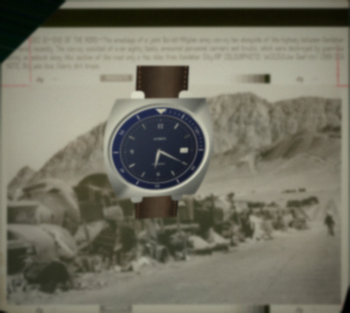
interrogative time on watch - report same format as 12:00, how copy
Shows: 6:20
